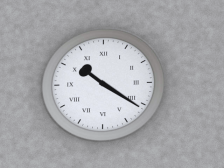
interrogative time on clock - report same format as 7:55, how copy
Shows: 10:21
